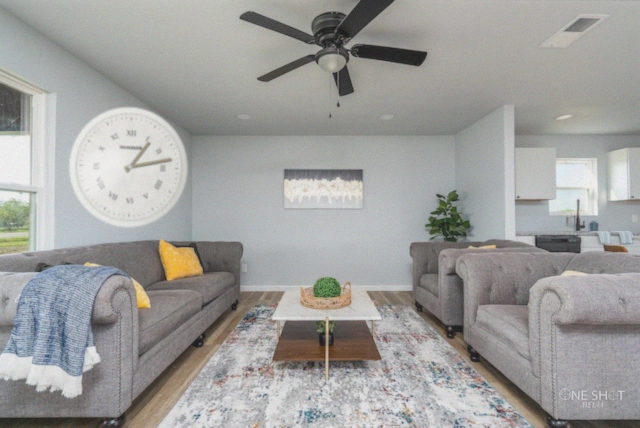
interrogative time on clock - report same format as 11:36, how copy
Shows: 1:13
